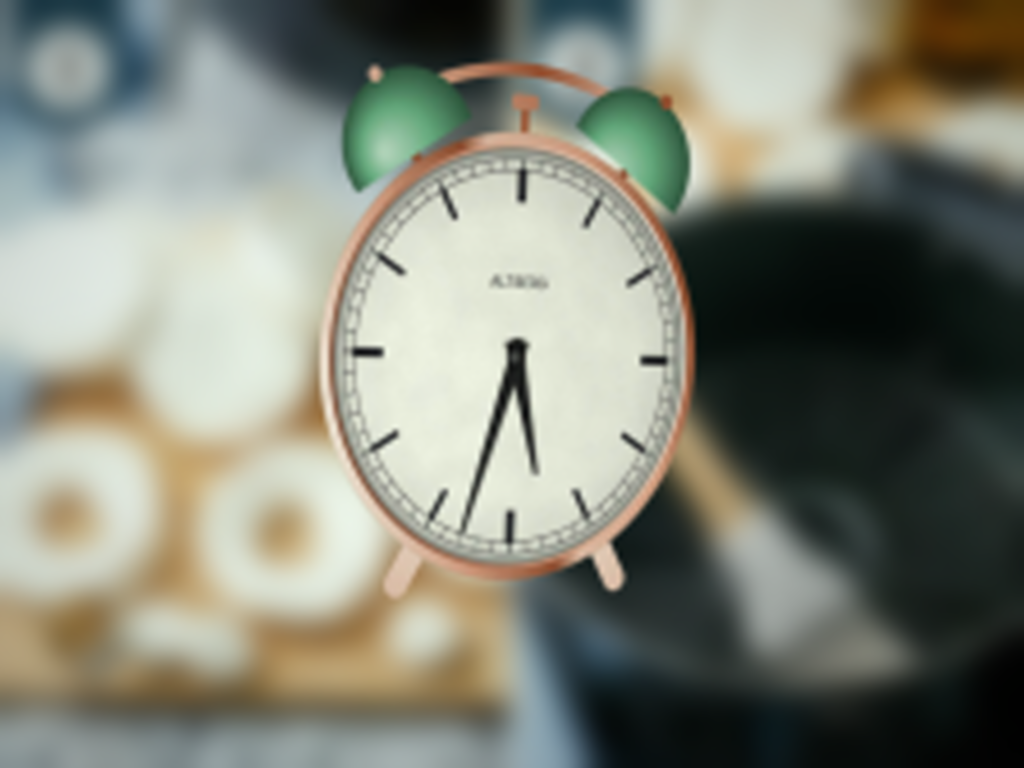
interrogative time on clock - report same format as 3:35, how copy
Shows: 5:33
